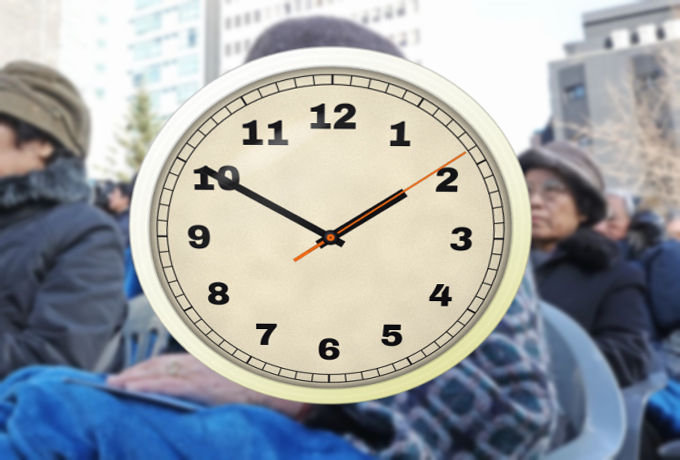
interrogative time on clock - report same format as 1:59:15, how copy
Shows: 1:50:09
